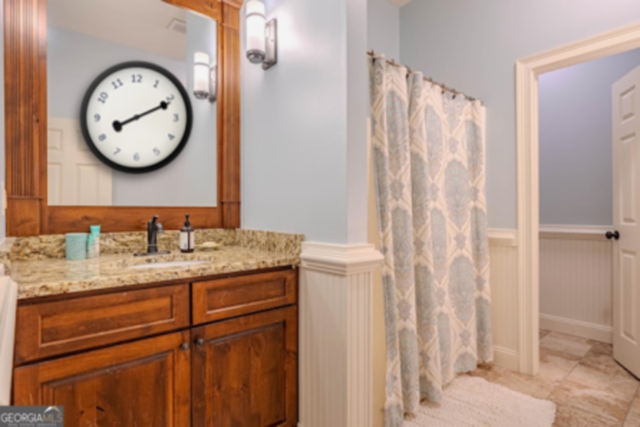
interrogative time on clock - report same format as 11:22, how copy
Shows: 8:11
